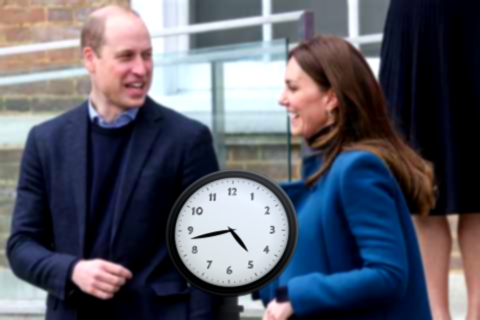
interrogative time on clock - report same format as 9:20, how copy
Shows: 4:43
